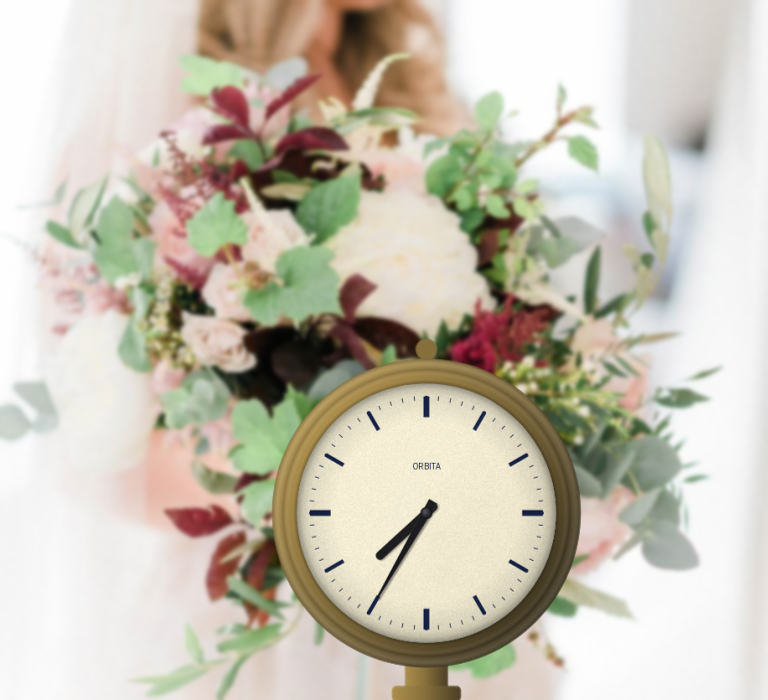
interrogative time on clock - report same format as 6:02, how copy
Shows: 7:35
